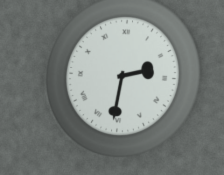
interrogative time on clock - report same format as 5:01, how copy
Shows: 2:31
